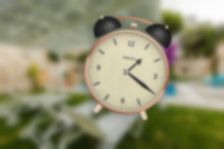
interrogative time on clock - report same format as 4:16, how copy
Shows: 1:20
